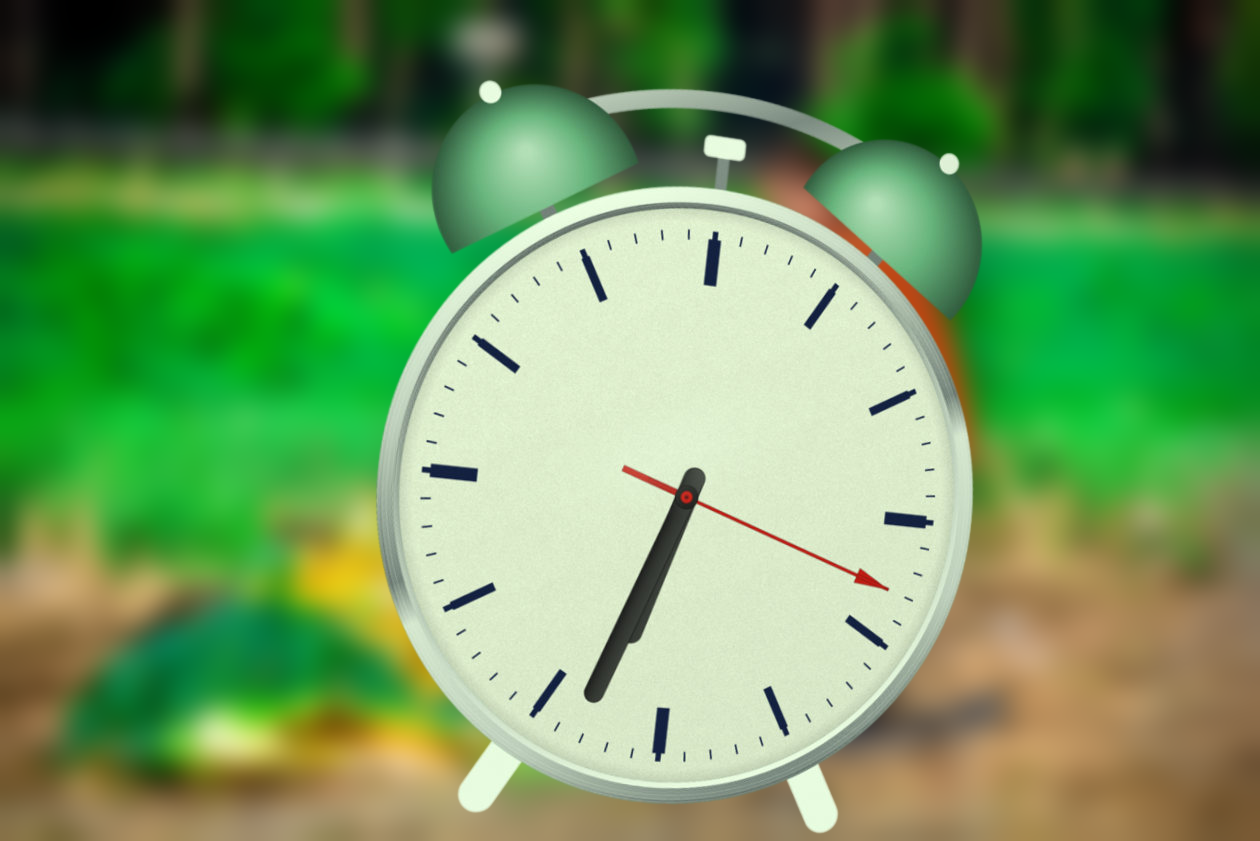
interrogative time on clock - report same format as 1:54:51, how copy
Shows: 6:33:18
